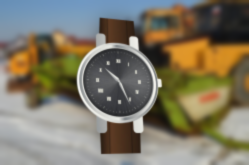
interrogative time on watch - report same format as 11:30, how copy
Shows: 10:26
